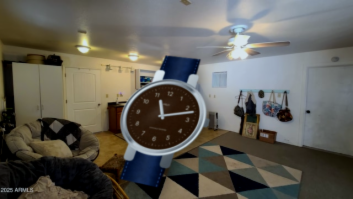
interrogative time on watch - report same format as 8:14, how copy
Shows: 11:12
